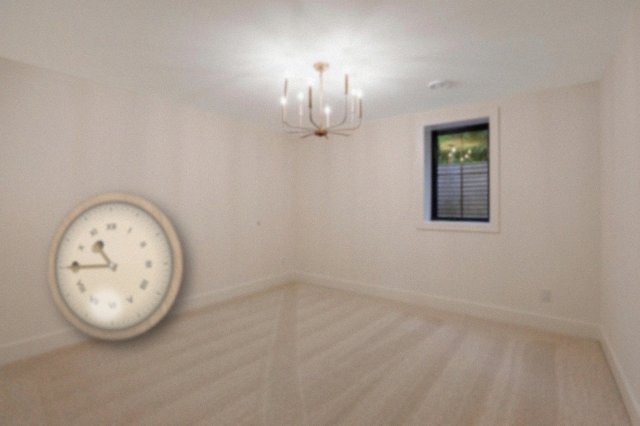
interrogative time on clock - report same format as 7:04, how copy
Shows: 10:45
